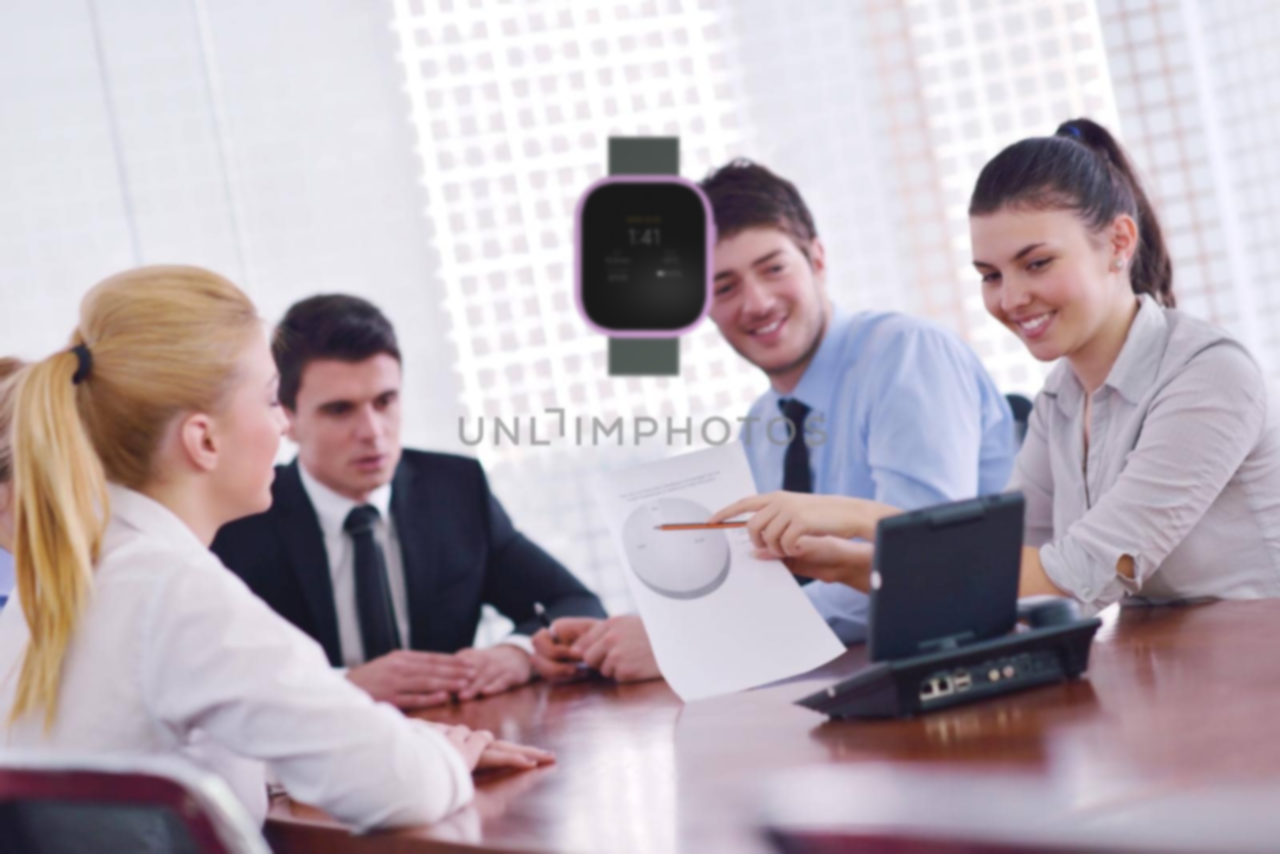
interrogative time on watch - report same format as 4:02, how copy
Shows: 1:41
